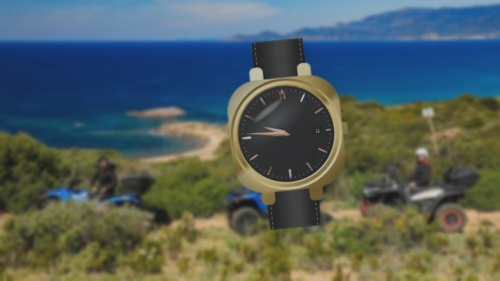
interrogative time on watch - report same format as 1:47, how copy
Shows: 9:46
